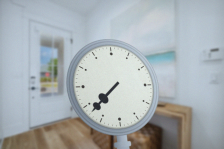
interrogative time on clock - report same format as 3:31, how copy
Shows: 7:38
